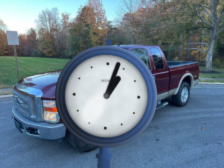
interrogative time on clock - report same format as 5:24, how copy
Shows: 1:03
